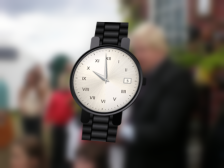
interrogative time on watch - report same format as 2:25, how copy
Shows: 9:59
